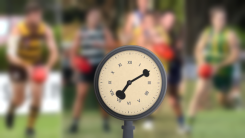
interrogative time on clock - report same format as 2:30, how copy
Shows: 7:10
